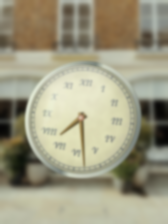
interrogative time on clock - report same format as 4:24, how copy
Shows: 7:28
